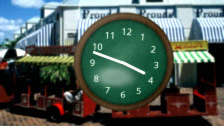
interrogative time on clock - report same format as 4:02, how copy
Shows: 3:48
